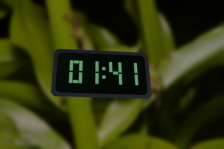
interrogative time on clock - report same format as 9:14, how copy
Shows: 1:41
